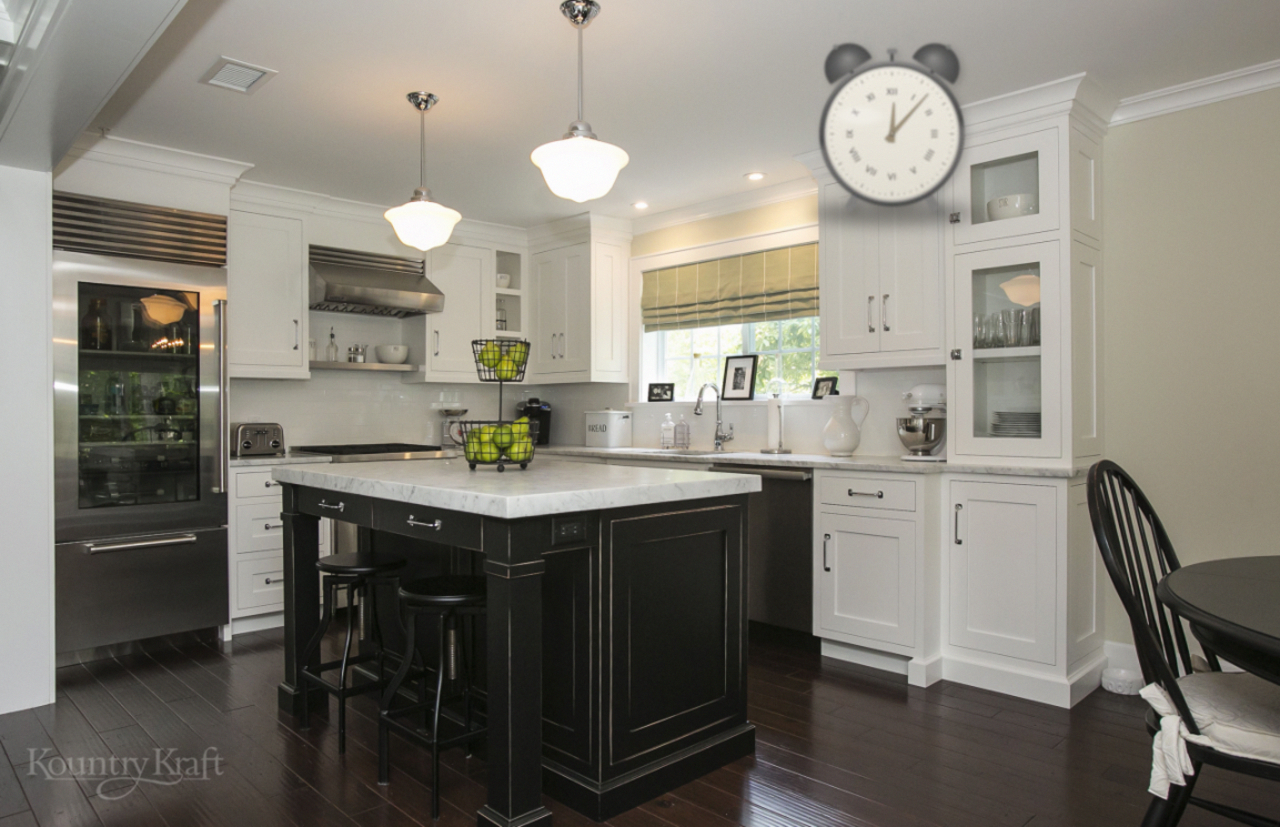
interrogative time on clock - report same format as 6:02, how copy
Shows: 12:07
